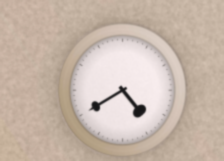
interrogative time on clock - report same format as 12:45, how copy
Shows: 4:40
